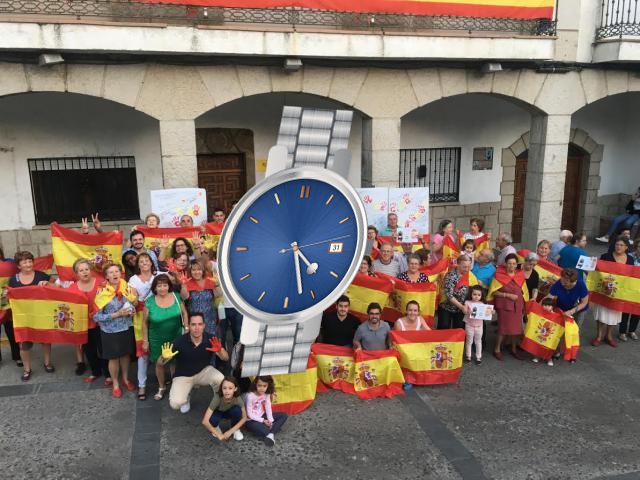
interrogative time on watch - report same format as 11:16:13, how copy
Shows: 4:27:13
